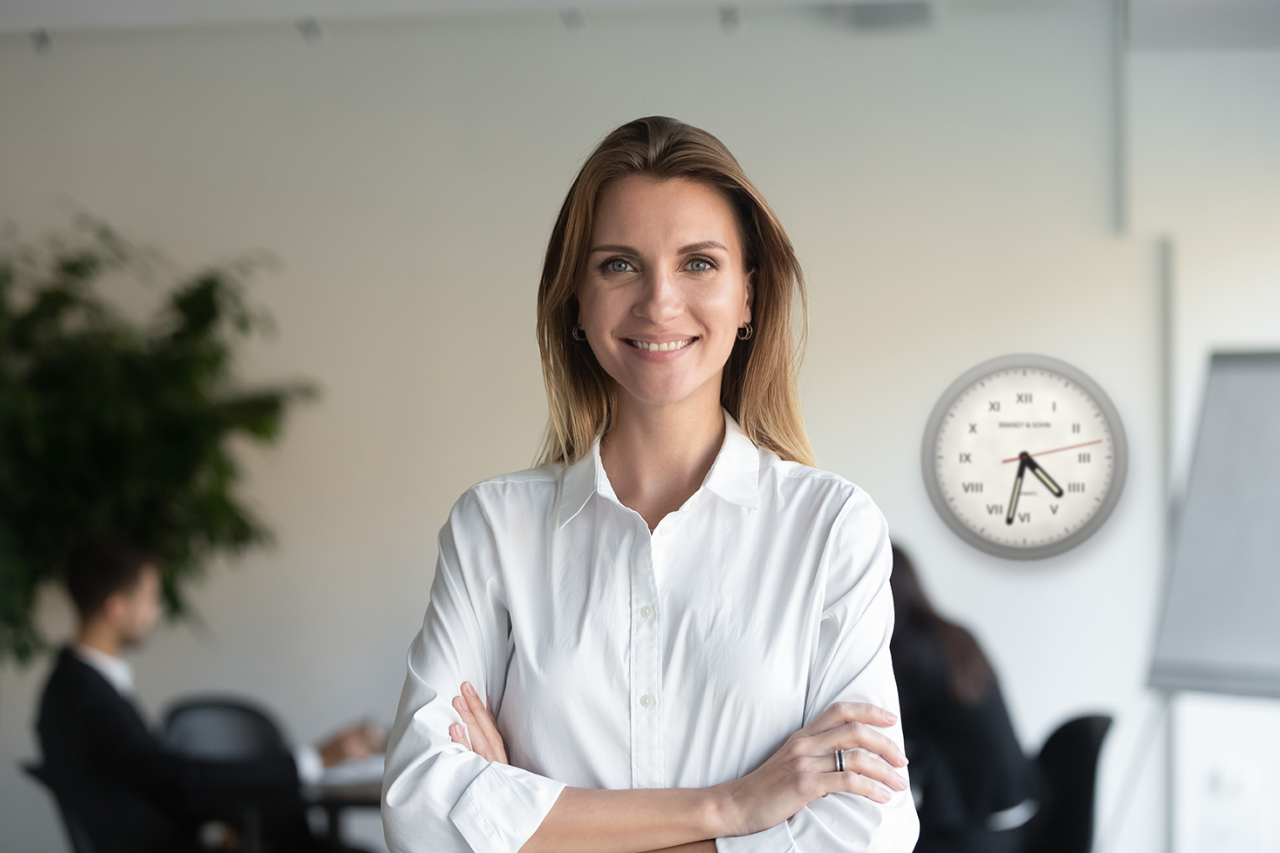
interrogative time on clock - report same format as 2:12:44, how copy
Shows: 4:32:13
